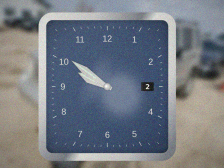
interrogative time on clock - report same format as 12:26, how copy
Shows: 9:51
